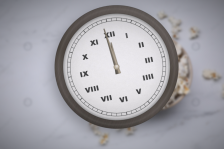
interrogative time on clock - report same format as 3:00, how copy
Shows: 11:59
